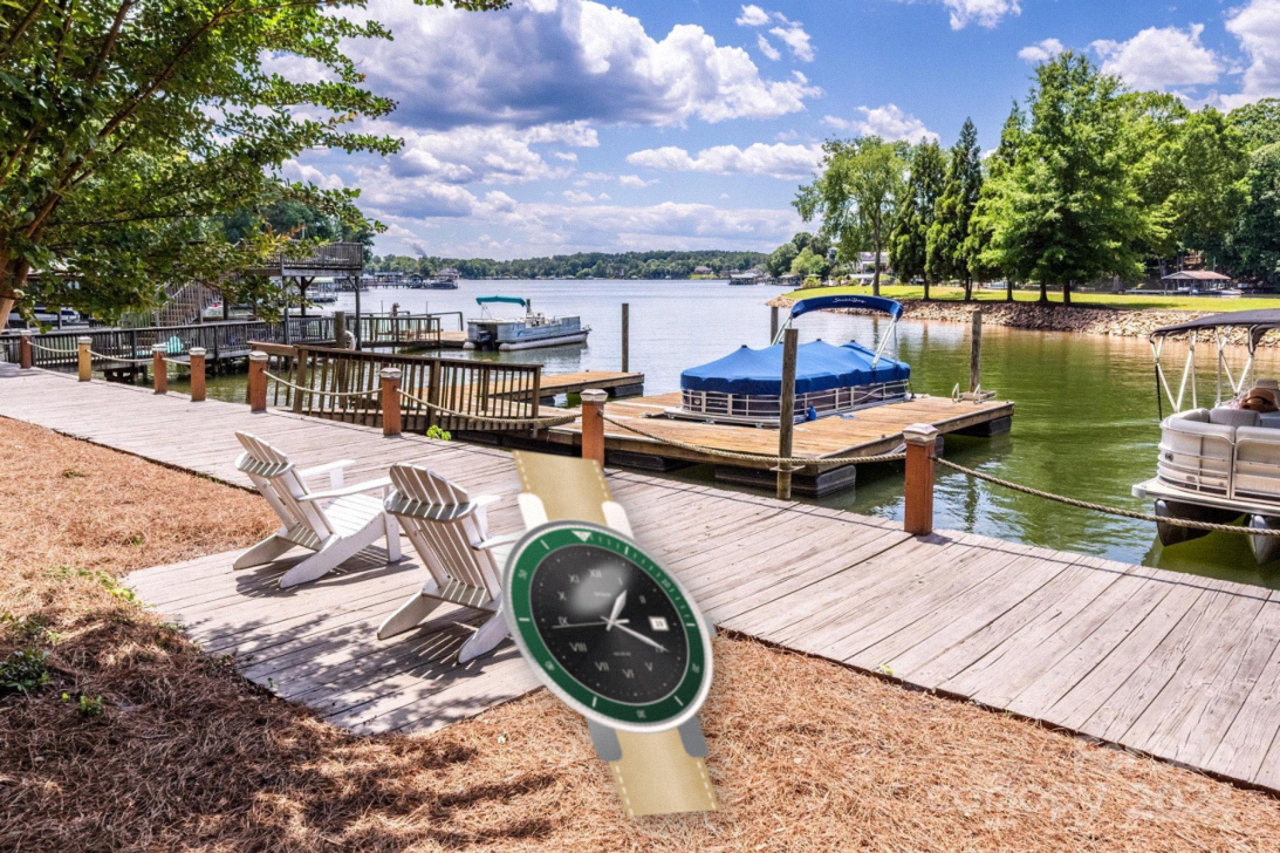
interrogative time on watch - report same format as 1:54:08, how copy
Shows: 1:19:44
